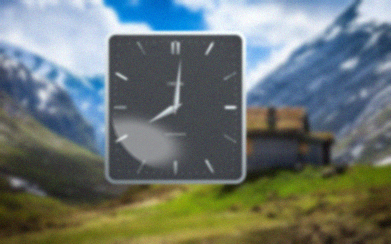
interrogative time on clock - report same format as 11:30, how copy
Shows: 8:01
